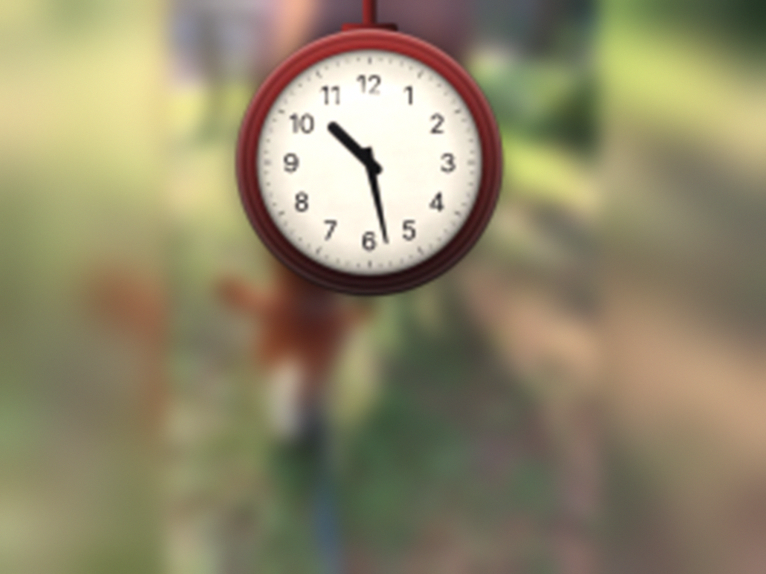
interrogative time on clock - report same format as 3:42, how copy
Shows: 10:28
